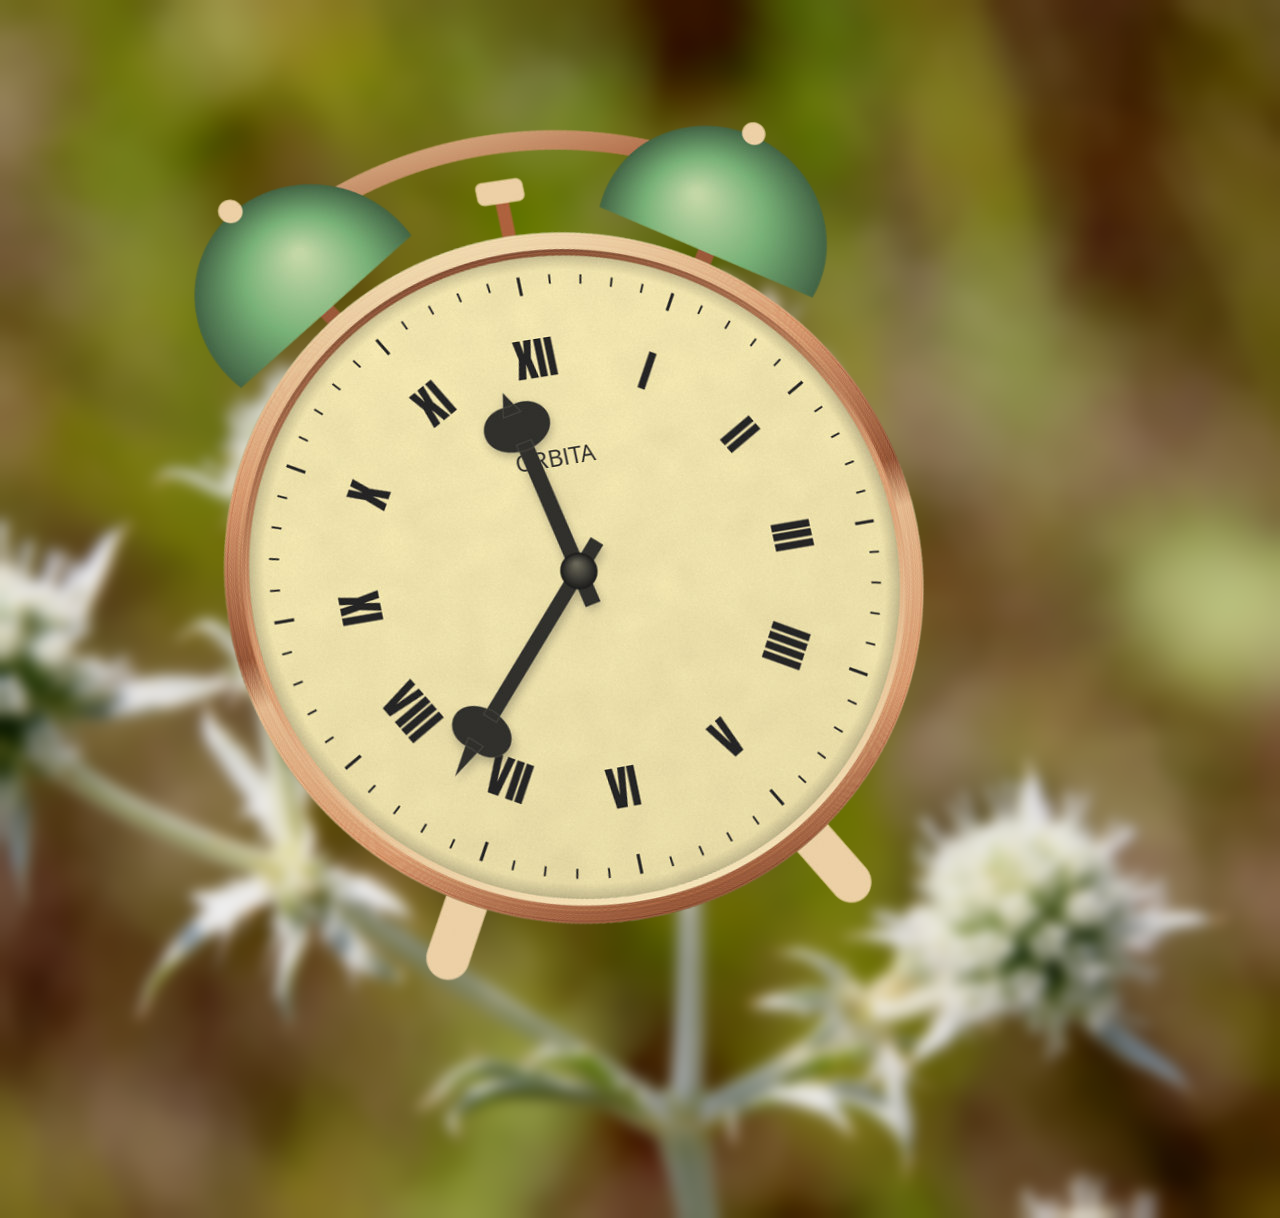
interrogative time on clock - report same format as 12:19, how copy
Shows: 11:37
